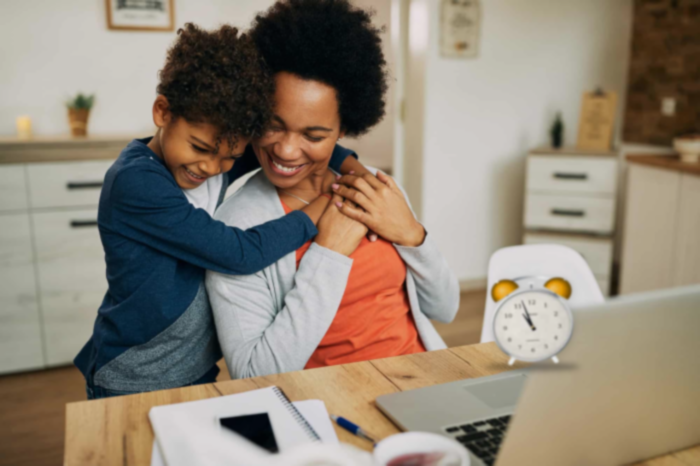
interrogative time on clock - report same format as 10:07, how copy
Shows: 10:57
